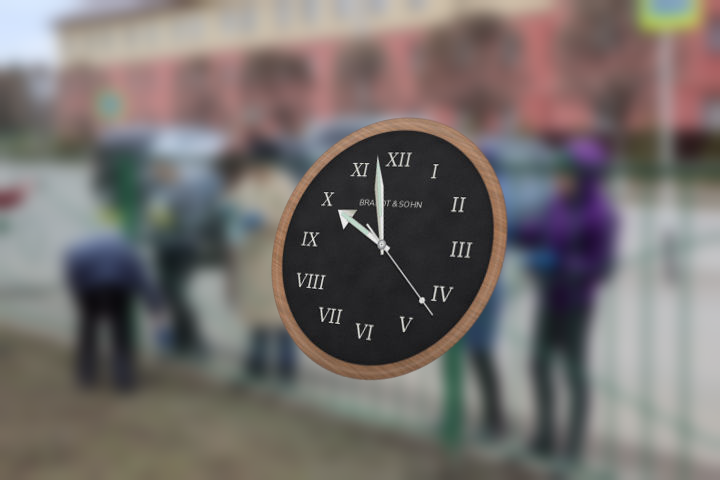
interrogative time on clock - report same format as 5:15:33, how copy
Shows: 9:57:22
